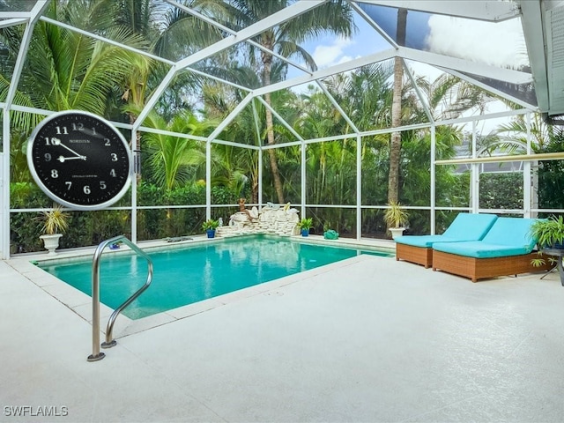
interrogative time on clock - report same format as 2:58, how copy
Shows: 8:51
